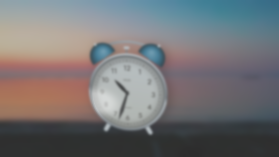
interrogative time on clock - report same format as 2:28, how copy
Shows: 10:33
